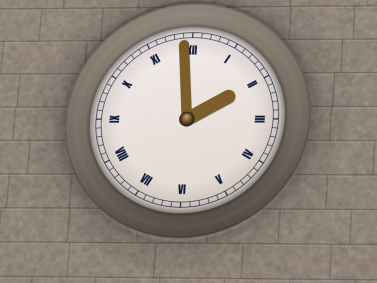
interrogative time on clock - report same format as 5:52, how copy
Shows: 1:59
